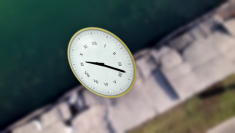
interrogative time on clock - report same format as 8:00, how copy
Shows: 9:18
